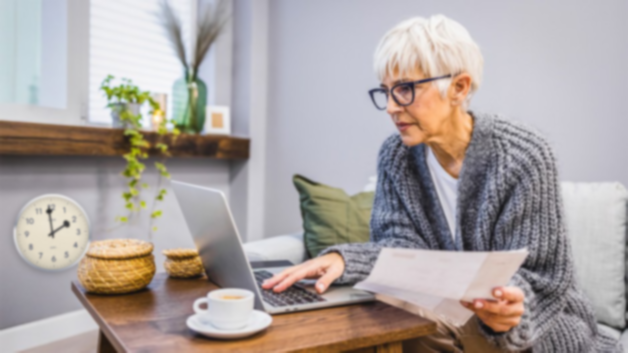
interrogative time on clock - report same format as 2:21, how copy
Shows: 1:59
